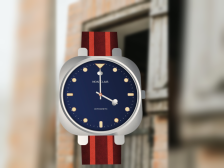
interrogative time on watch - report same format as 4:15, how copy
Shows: 4:00
